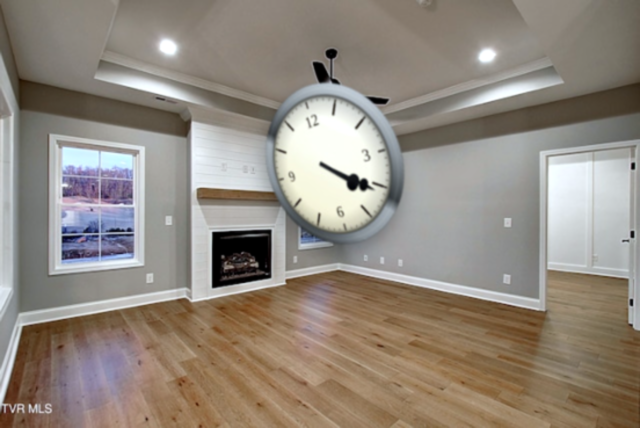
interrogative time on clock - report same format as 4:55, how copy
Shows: 4:21
